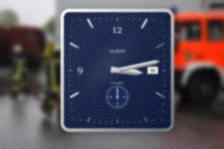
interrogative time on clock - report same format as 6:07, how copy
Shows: 3:13
